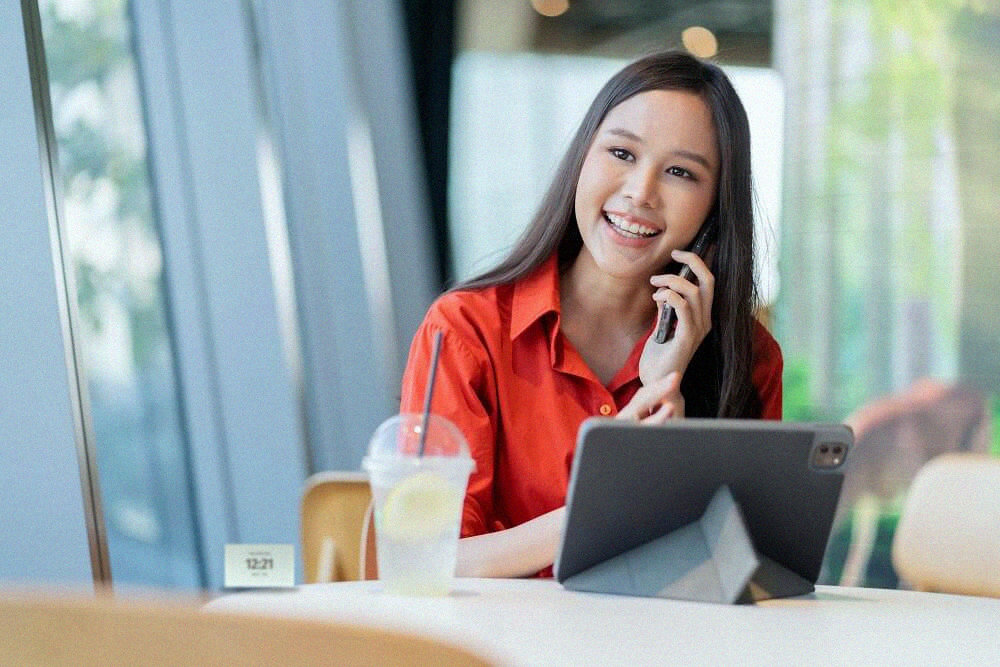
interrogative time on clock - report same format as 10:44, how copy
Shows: 12:21
